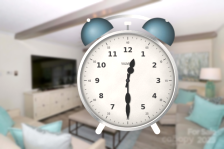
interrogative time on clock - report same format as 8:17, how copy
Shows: 12:30
